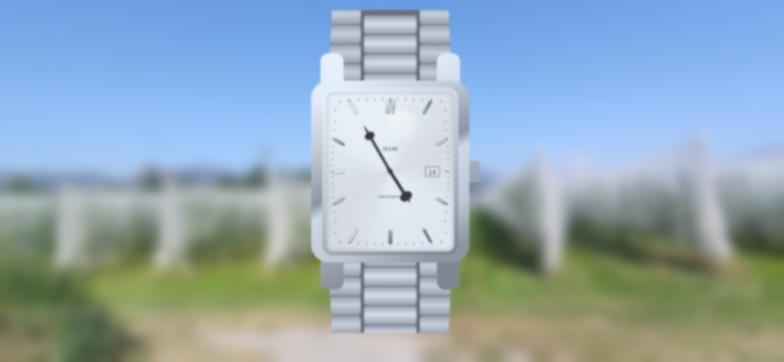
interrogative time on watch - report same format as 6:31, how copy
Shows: 4:55
